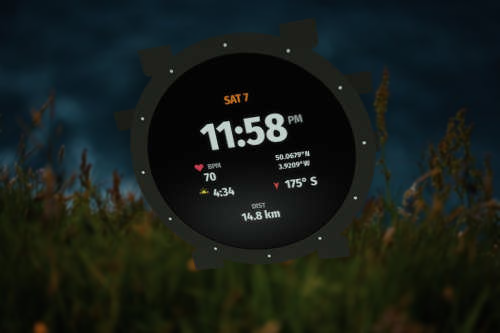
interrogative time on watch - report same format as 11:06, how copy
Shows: 11:58
